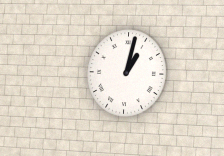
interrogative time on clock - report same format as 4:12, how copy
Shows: 1:02
